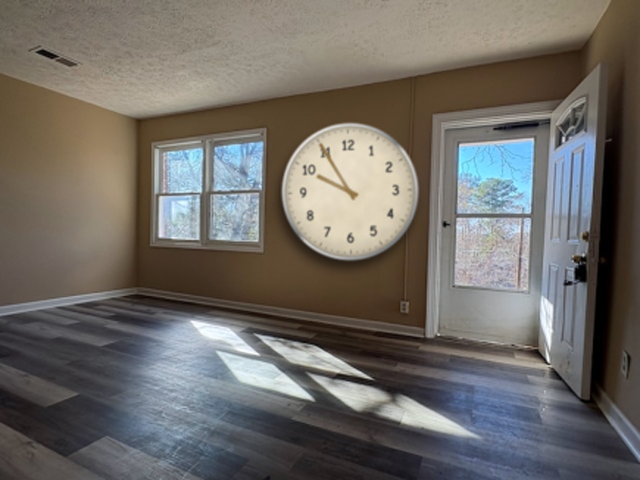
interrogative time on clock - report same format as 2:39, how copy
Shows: 9:55
